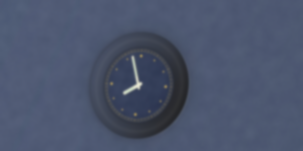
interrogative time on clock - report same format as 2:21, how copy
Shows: 7:57
